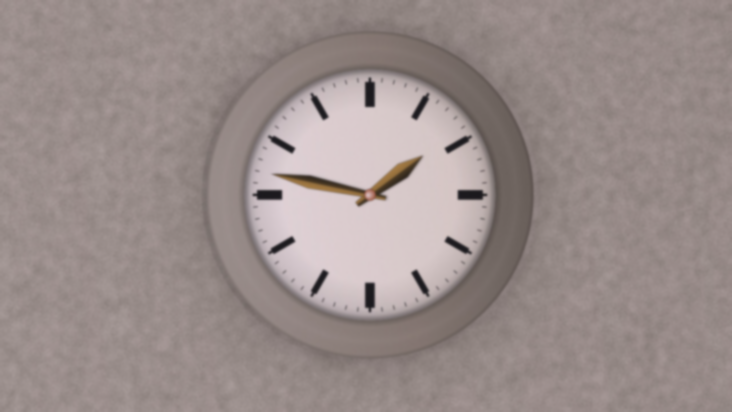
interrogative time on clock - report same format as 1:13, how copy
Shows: 1:47
